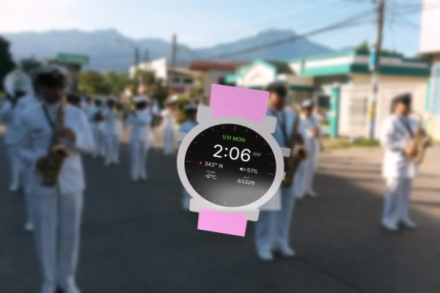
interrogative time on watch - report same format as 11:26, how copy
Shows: 2:06
